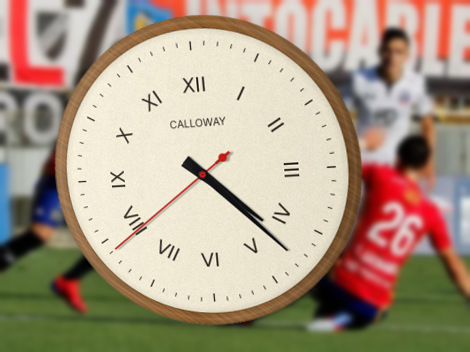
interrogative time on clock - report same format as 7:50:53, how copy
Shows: 4:22:39
